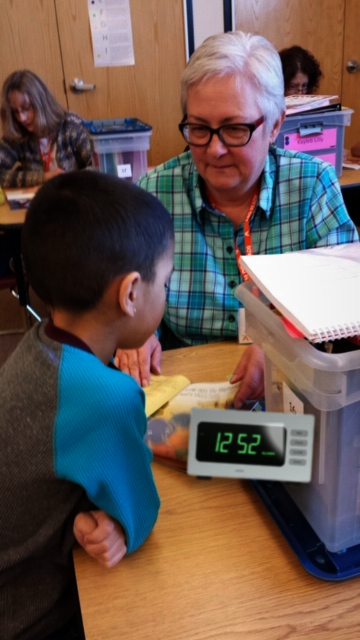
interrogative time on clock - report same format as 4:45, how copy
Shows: 12:52
